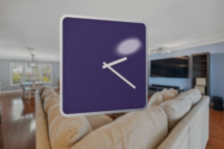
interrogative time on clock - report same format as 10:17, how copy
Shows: 2:21
